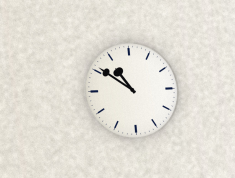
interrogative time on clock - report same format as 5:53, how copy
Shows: 10:51
